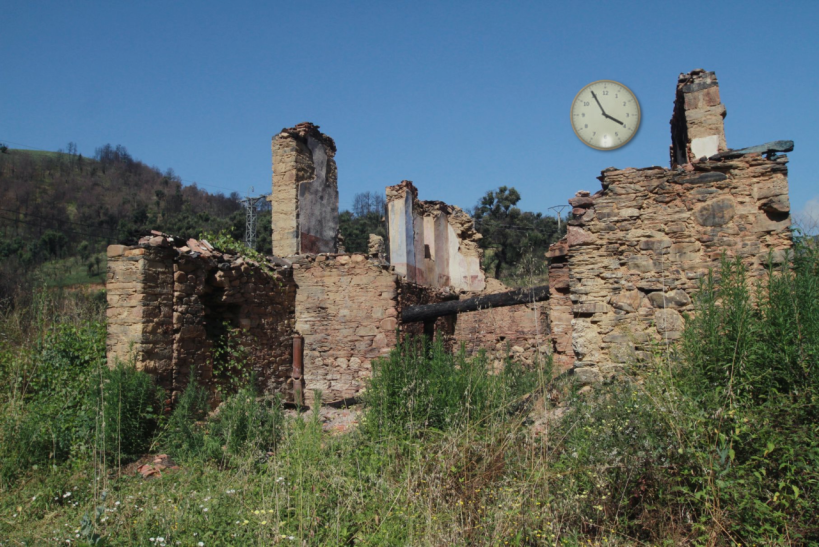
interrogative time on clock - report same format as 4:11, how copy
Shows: 3:55
